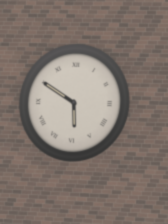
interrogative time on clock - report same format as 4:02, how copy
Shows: 5:50
